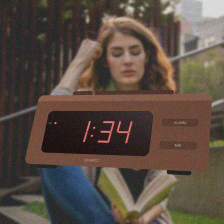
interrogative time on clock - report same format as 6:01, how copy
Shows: 1:34
